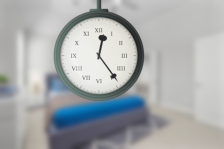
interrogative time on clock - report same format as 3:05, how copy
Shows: 12:24
